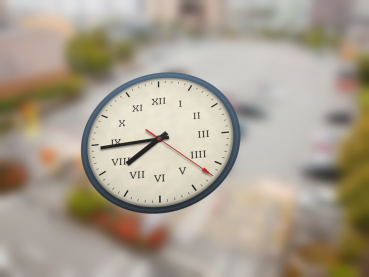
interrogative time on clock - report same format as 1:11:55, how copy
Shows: 7:44:22
